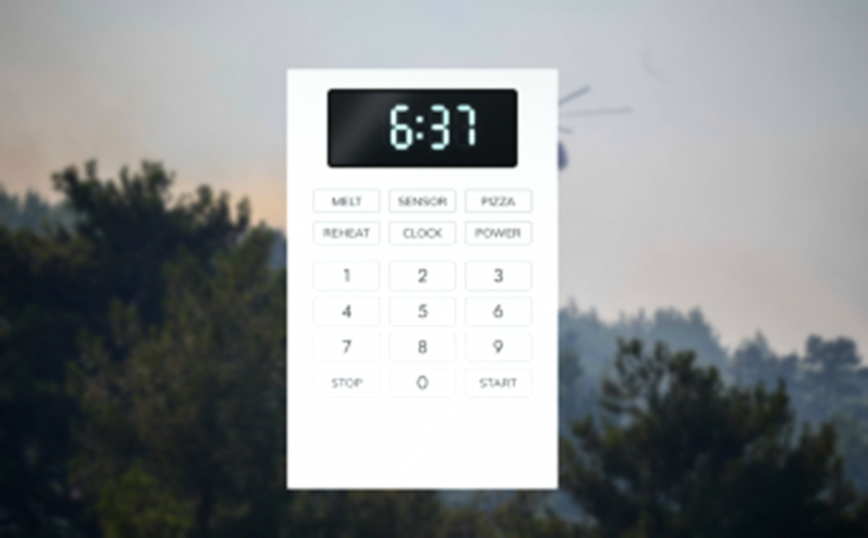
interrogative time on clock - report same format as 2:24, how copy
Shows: 6:37
